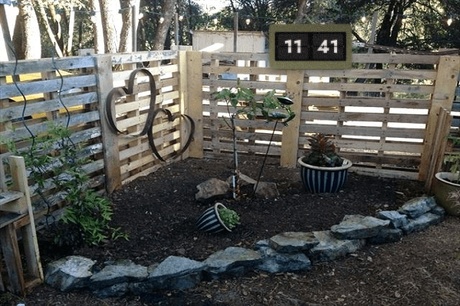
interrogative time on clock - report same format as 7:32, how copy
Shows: 11:41
